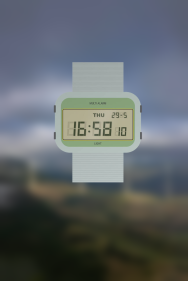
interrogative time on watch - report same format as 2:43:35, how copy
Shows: 16:58:10
